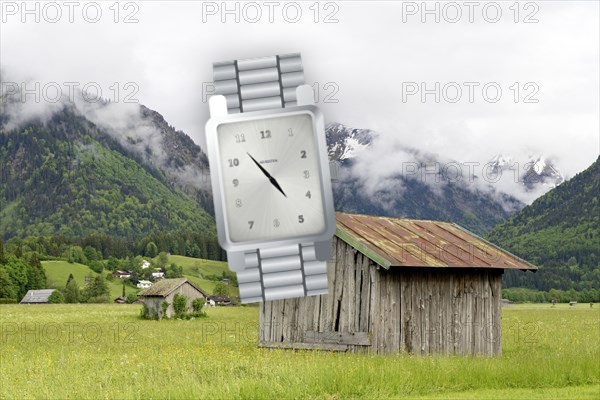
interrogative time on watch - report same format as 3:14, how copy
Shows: 4:54
